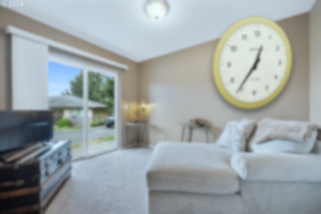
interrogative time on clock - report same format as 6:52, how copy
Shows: 12:36
